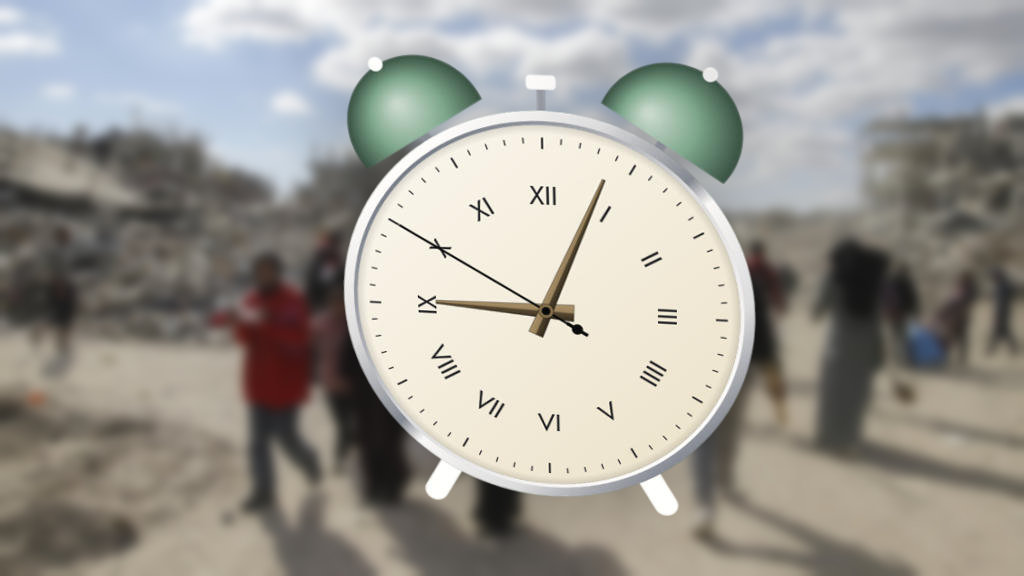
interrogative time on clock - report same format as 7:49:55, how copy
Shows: 9:03:50
